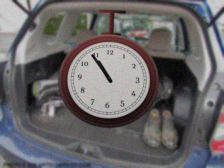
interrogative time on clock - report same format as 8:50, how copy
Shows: 10:54
